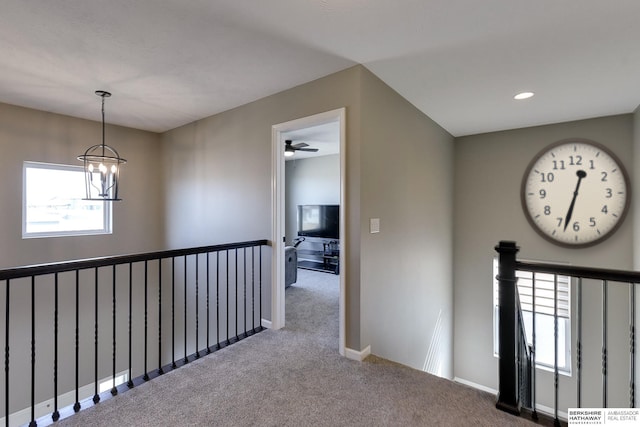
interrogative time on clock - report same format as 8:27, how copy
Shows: 12:33
